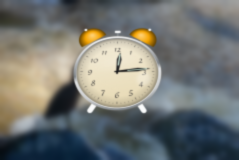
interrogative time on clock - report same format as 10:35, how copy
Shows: 12:14
